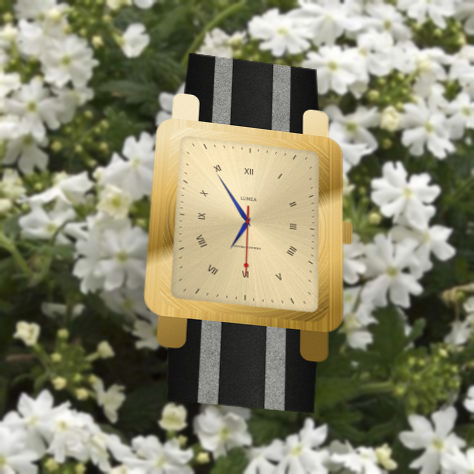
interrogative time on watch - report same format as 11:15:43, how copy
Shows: 6:54:30
